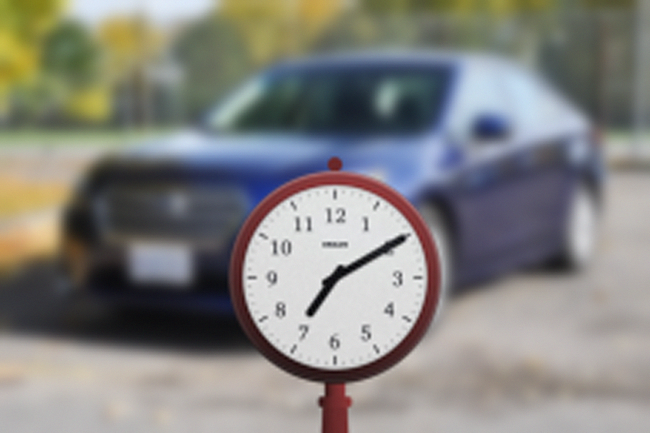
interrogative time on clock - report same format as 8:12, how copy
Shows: 7:10
